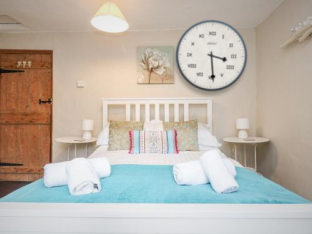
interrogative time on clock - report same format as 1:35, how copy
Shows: 3:29
